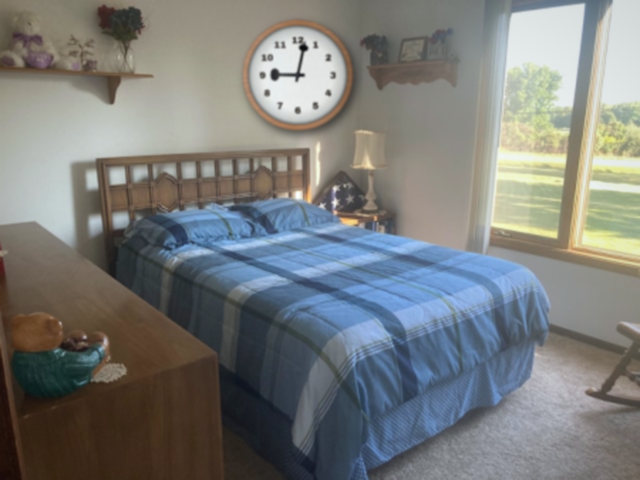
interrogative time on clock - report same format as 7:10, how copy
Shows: 9:02
